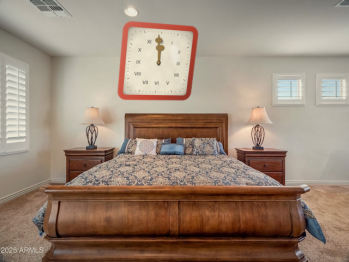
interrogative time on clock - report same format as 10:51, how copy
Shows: 11:59
